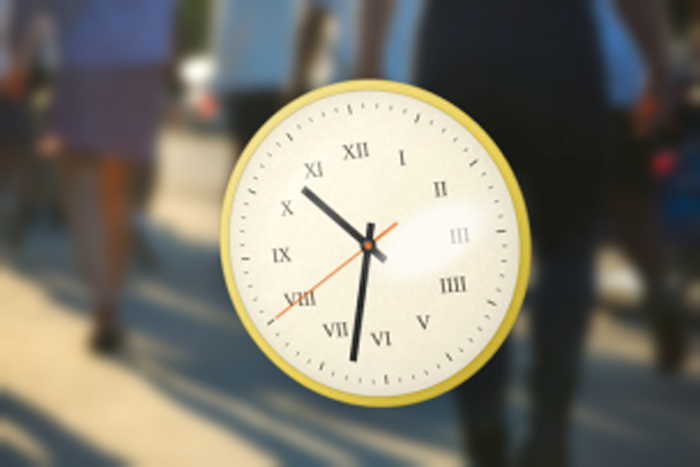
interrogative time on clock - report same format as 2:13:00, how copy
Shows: 10:32:40
